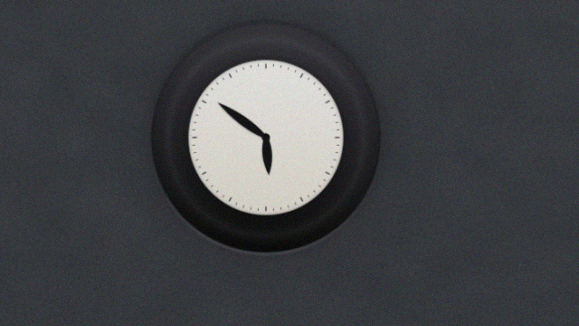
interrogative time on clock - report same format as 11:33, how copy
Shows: 5:51
